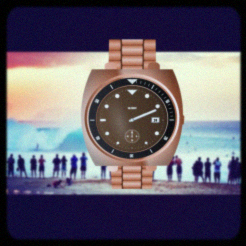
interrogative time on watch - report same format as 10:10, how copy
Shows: 2:11
